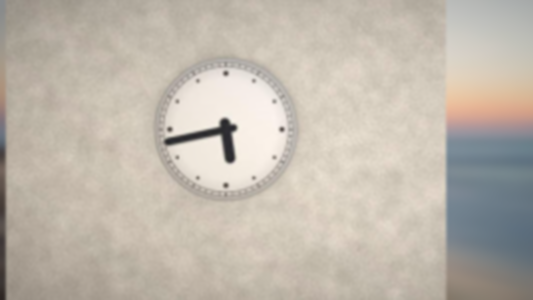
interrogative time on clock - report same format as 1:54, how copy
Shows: 5:43
